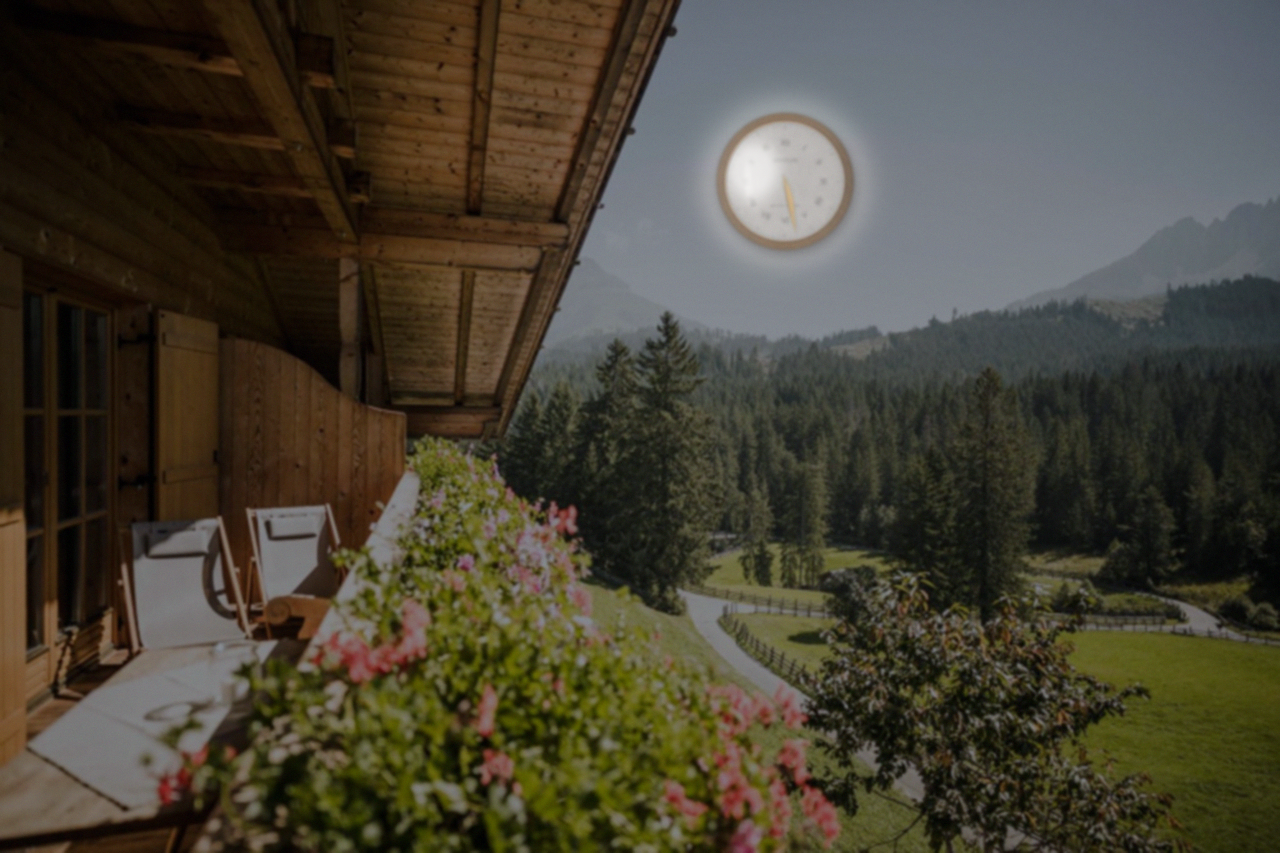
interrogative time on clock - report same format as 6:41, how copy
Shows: 5:28
